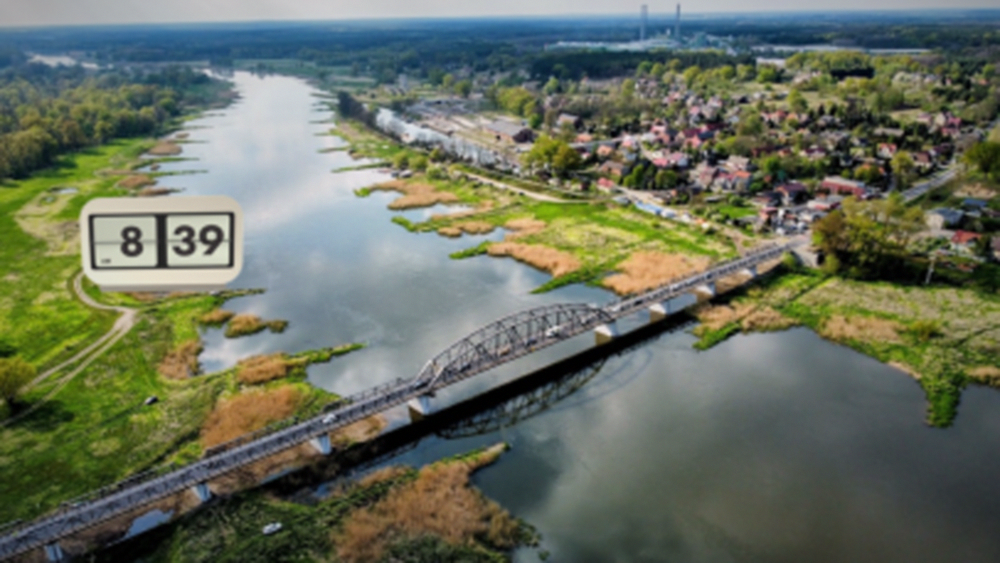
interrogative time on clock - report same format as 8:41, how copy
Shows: 8:39
